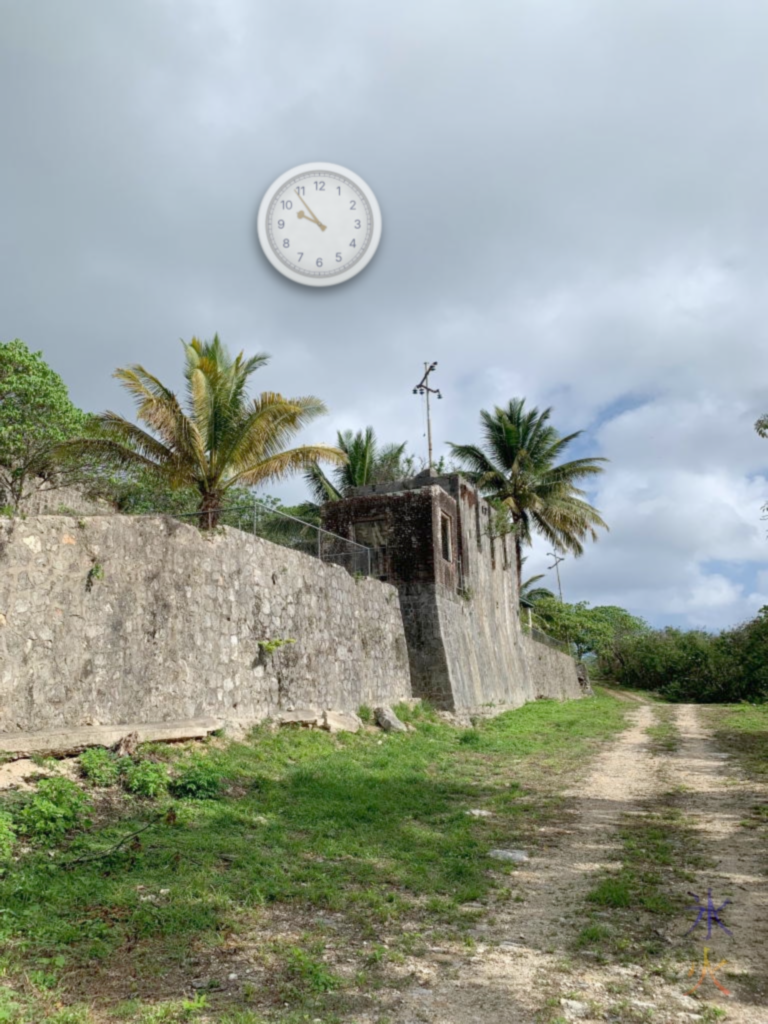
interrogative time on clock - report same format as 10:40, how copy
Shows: 9:54
